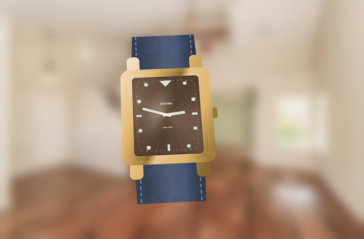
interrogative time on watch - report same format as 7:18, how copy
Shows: 2:48
